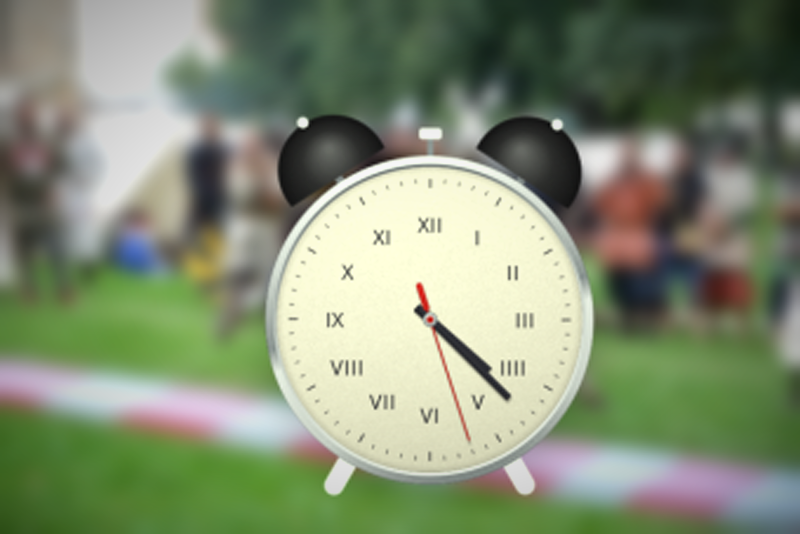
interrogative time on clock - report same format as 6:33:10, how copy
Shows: 4:22:27
